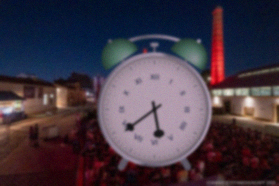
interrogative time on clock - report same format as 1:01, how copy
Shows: 5:39
